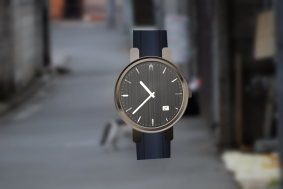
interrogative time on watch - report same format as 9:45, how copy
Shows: 10:38
